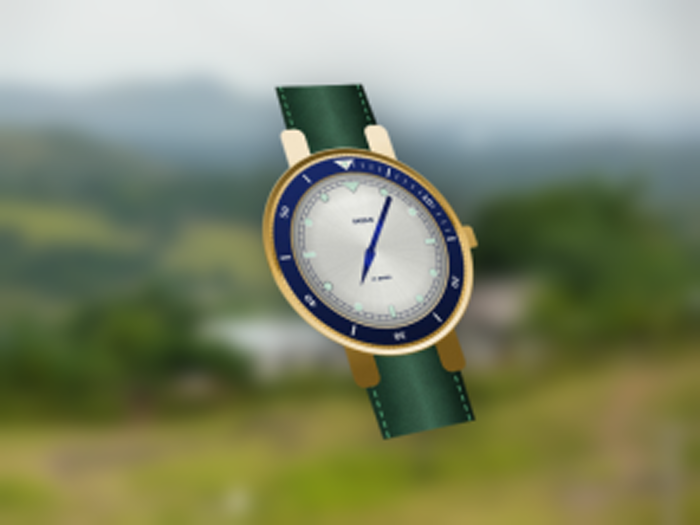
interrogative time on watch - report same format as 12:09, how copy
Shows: 7:06
